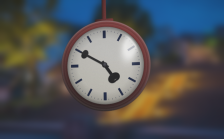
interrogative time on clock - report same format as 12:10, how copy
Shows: 4:50
